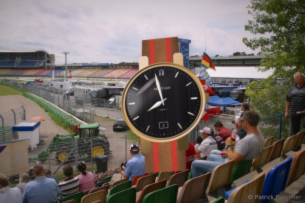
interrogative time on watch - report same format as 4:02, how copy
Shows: 7:58
